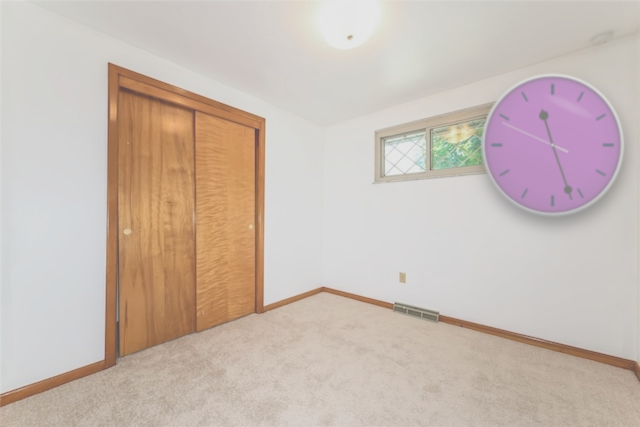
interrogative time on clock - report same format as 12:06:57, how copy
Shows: 11:26:49
